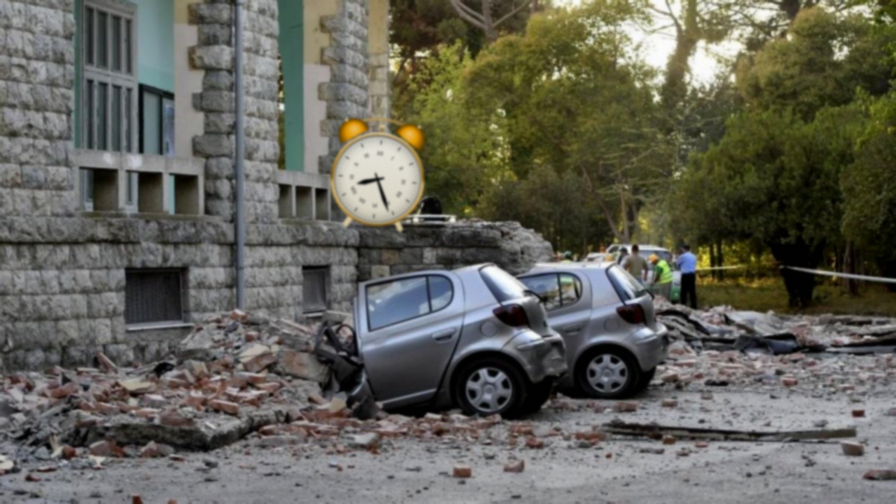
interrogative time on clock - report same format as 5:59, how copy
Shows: 8:26
